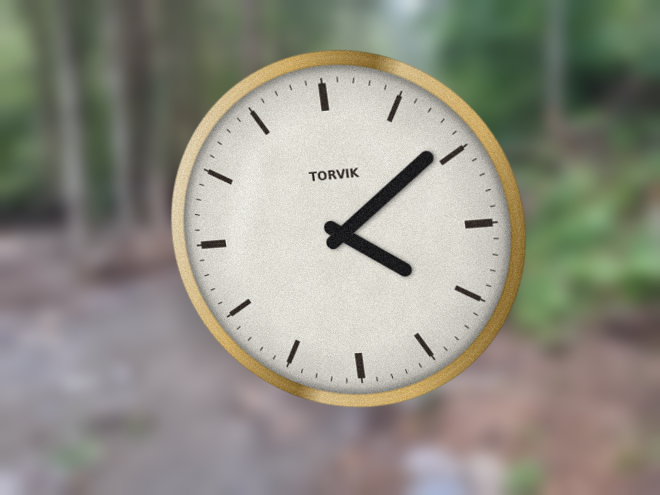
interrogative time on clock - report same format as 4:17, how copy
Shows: 4:09
